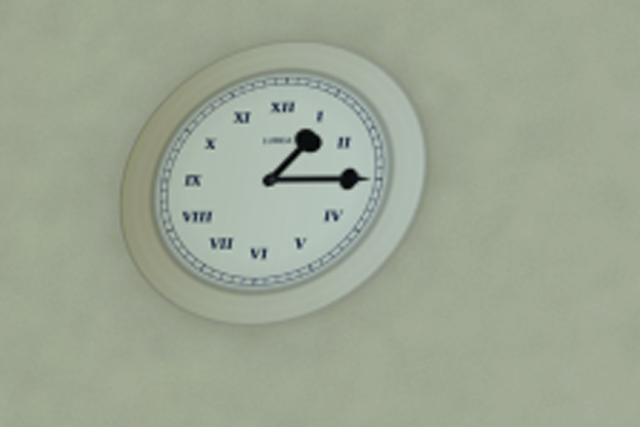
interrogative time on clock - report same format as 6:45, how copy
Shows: 1:15
